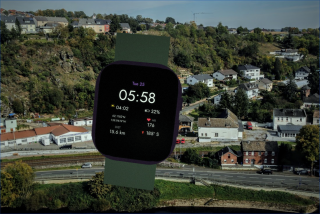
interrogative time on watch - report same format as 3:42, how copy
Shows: 5:58
